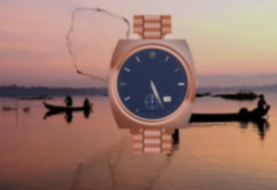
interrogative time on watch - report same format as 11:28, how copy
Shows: 5:26
